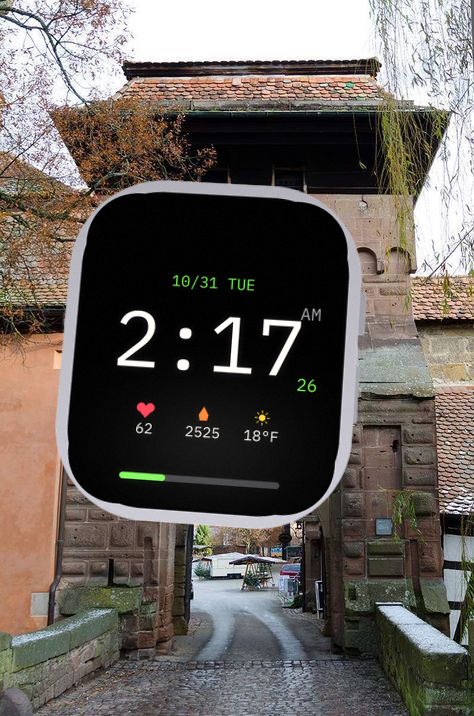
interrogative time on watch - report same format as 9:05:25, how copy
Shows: 2:17:26
